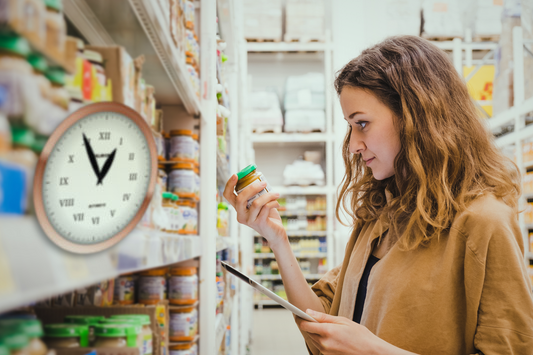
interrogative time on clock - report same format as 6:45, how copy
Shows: 12:55
